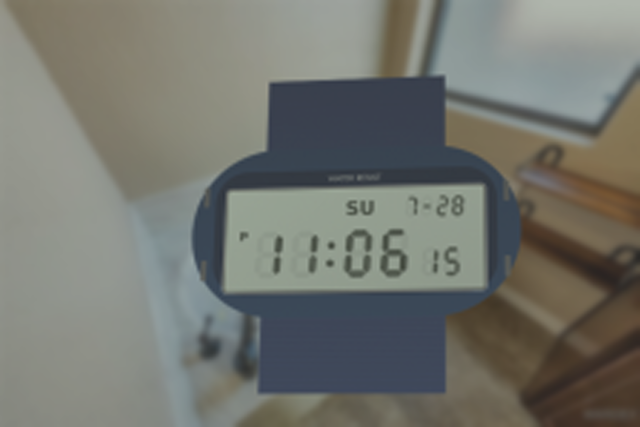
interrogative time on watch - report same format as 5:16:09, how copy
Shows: 11:06:15
